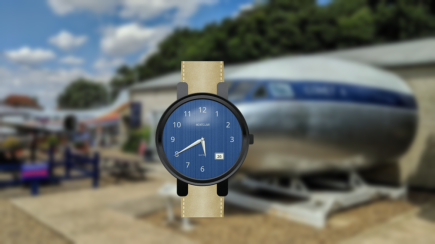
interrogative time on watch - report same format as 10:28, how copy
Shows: 5:40
